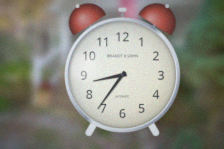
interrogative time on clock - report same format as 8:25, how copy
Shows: 8:36
